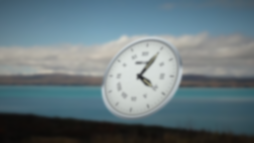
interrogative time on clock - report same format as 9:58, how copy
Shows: 4:05
